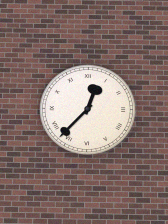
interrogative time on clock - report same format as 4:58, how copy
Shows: 12:37
